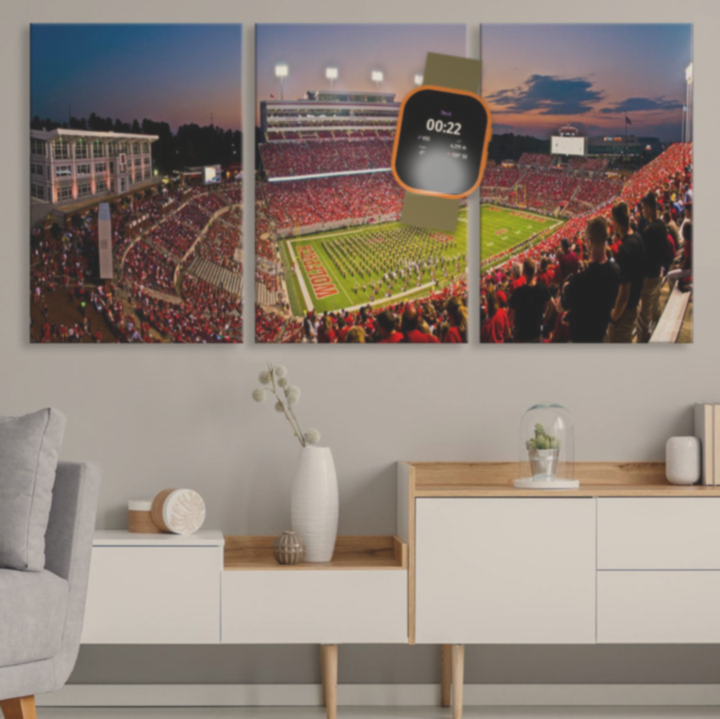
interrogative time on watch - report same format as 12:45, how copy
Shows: 0:22
